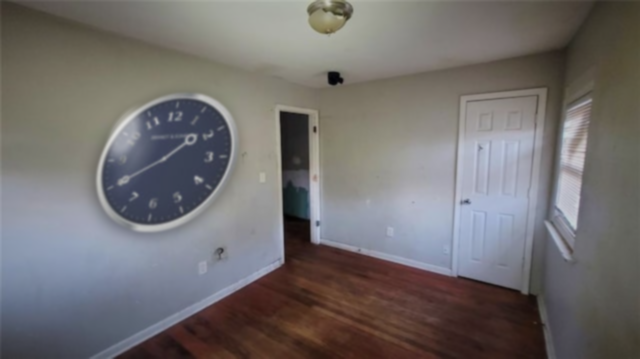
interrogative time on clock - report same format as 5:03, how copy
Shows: 1:40
